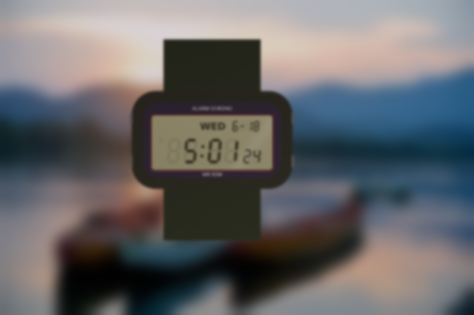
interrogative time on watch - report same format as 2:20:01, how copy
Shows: 5:01:24
